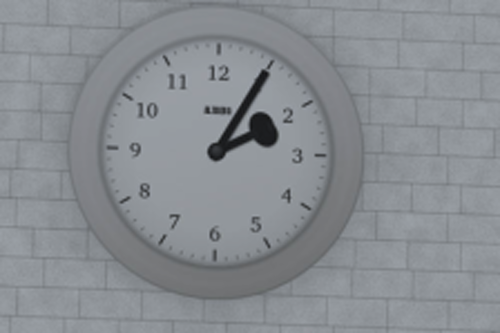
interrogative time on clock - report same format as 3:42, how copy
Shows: 2:05
